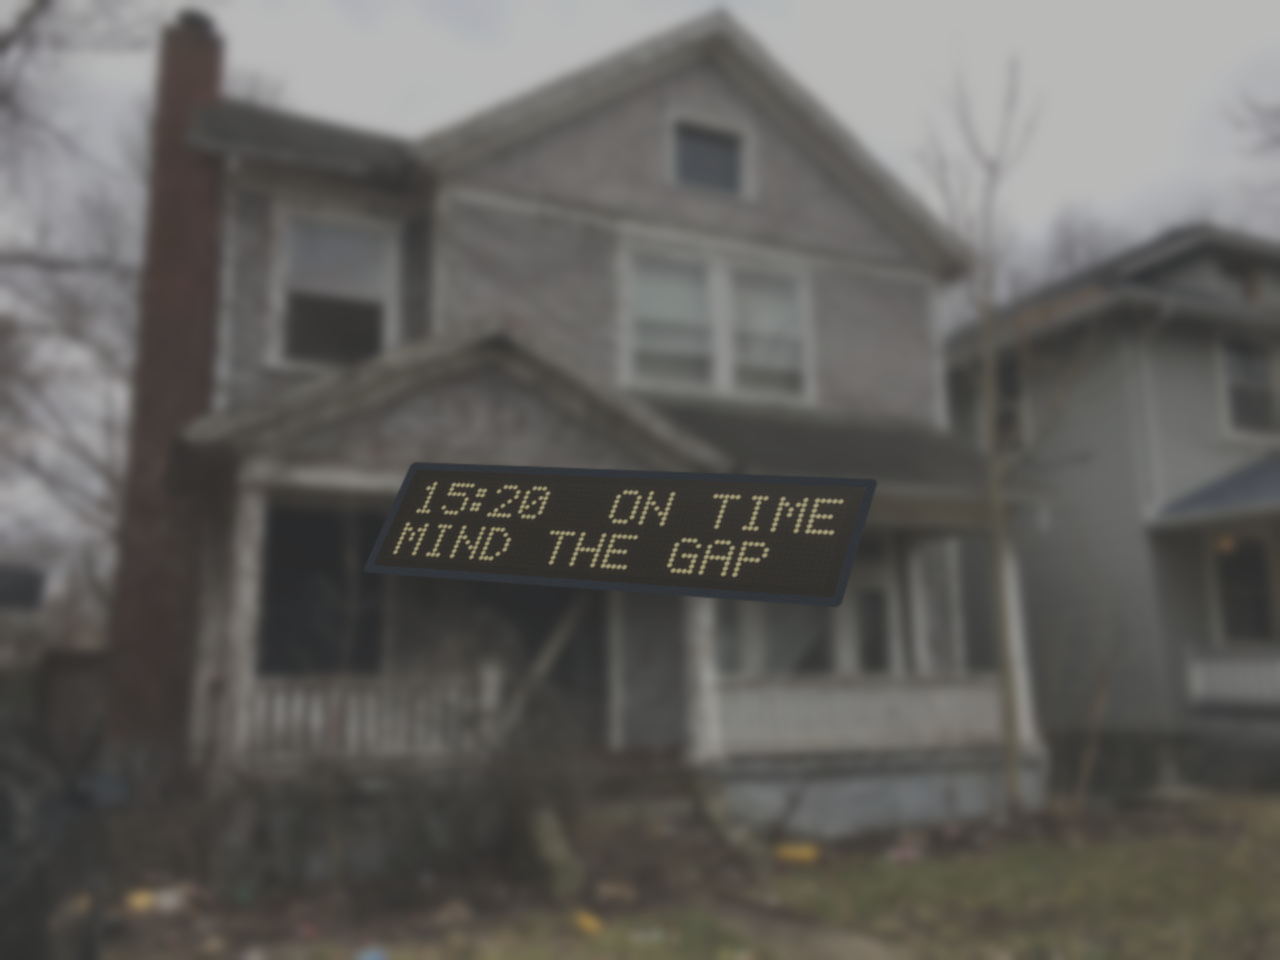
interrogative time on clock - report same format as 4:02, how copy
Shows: 15:20
